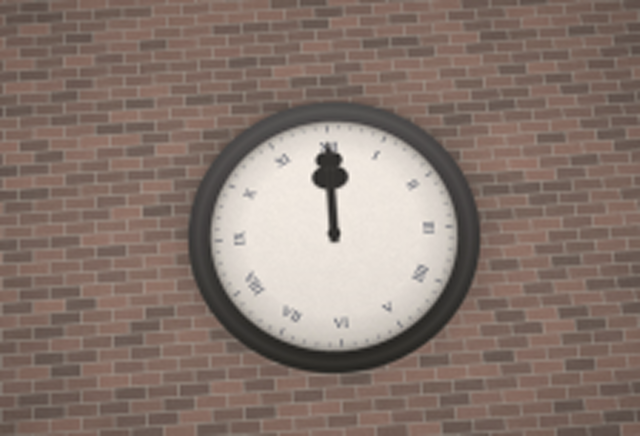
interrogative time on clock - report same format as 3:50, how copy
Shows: 12:00
